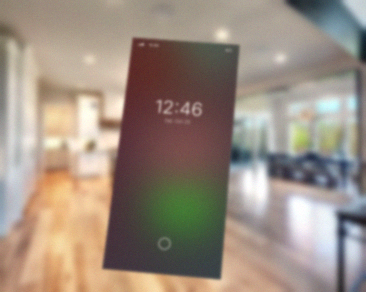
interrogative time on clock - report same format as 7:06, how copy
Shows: 12:46
